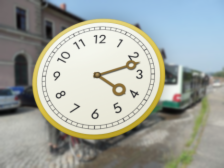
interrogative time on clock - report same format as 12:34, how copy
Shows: 4:12
